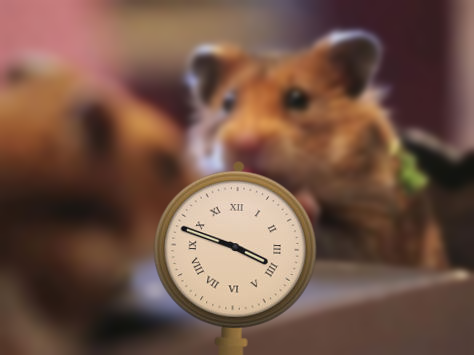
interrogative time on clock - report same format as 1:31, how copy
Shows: 3:48
